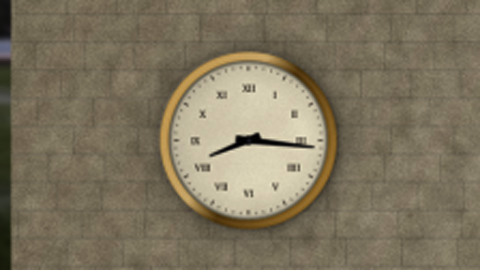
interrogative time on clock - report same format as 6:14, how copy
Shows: 8:16
